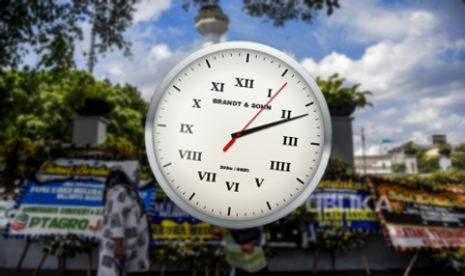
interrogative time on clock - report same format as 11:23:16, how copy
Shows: 2:11:06
